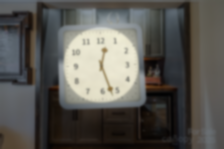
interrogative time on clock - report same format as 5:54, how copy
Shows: 12:27
